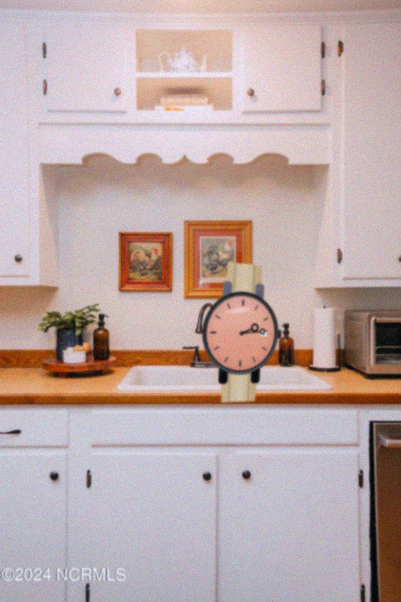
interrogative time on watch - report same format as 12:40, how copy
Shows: 2:14
